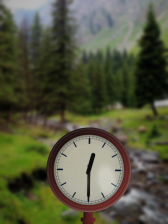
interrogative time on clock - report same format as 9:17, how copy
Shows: 12:30
